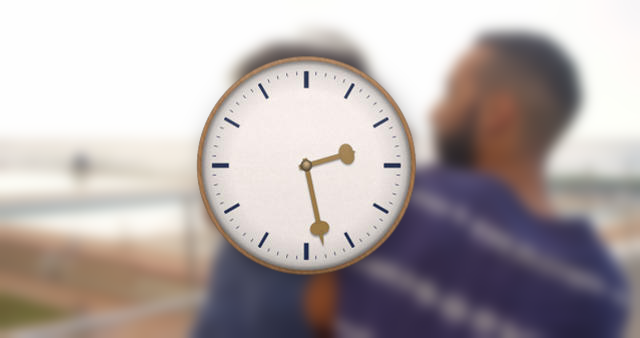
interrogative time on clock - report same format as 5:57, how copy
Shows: 2:28
